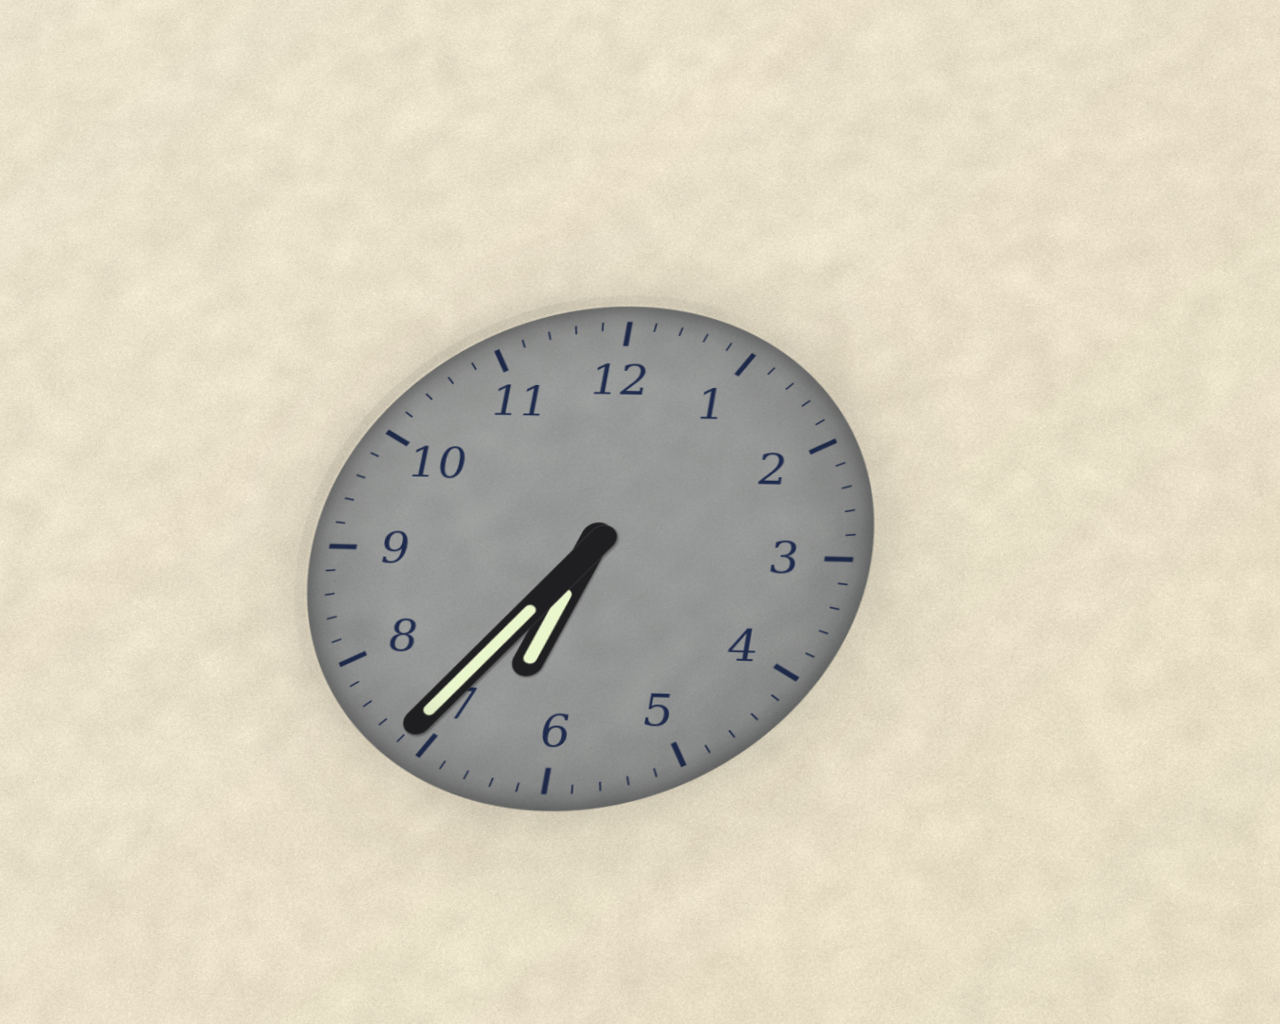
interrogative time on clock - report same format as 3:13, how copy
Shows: 6:36
